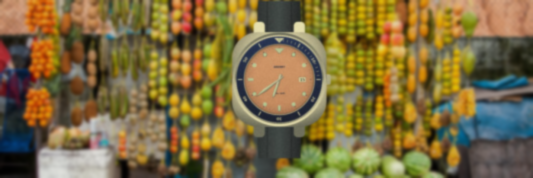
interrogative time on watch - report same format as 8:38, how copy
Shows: 6:39
